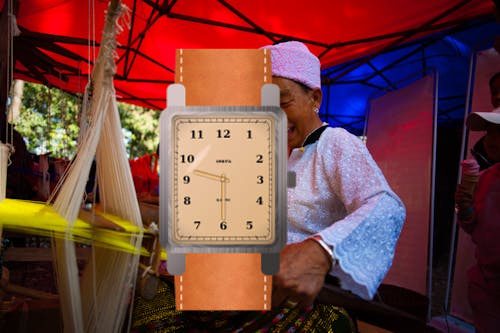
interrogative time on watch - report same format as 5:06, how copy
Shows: 9:30
